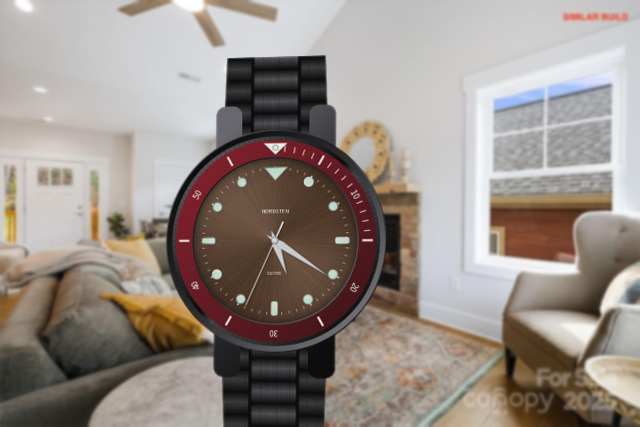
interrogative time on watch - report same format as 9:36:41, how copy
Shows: 5:20:34
